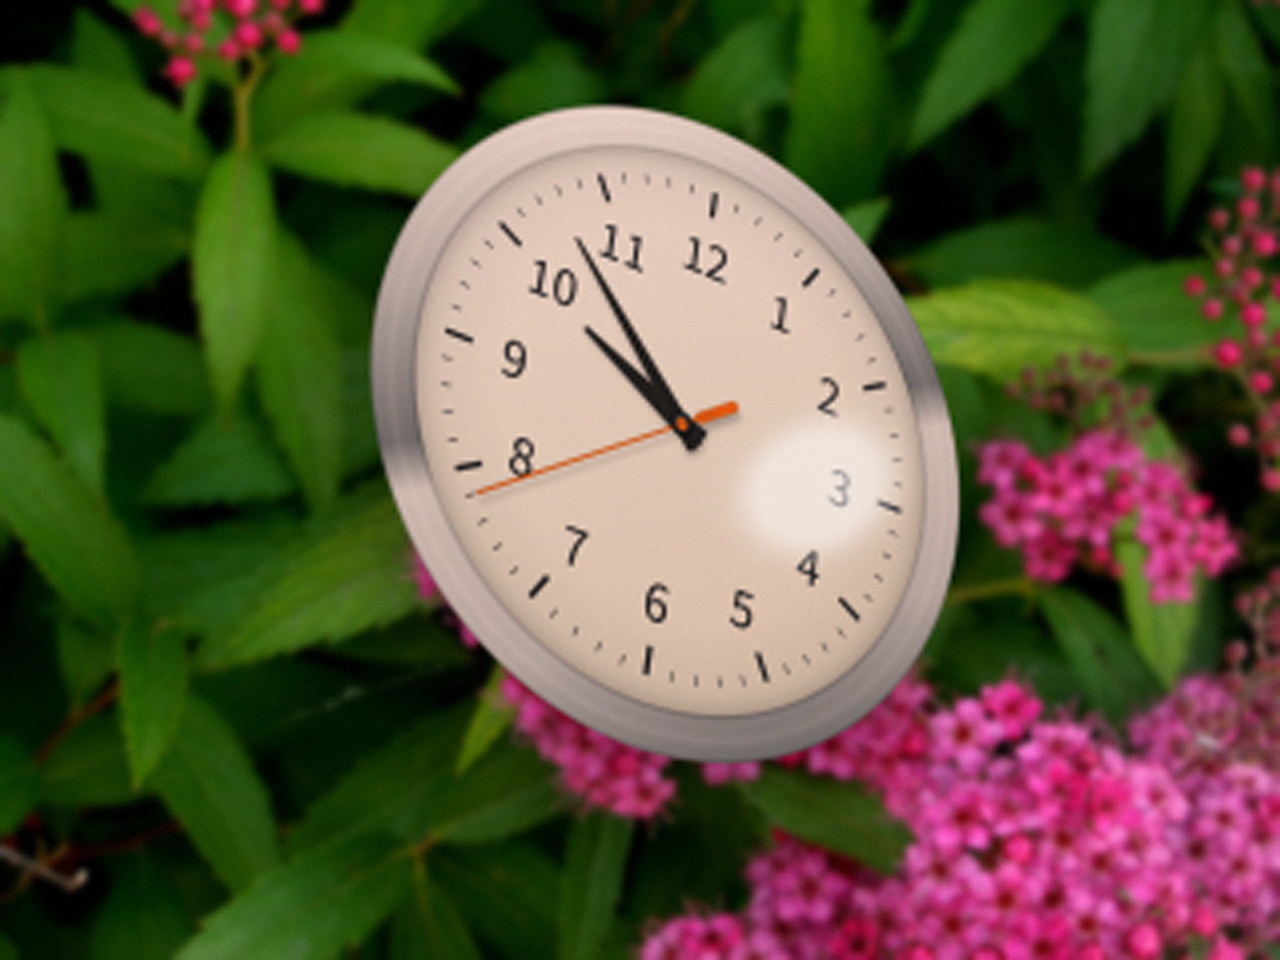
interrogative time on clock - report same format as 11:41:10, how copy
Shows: 9:52:39
